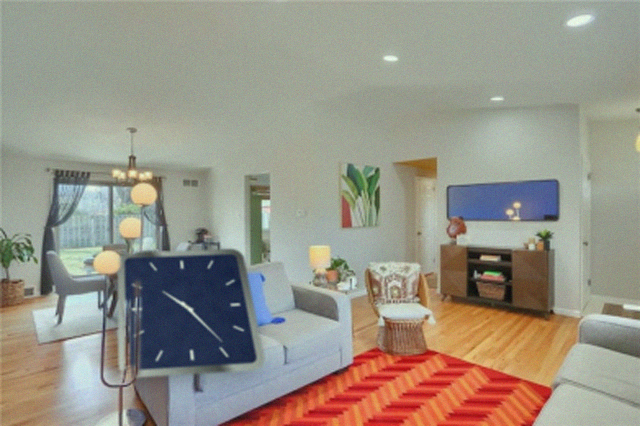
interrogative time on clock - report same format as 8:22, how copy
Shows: 10:24
